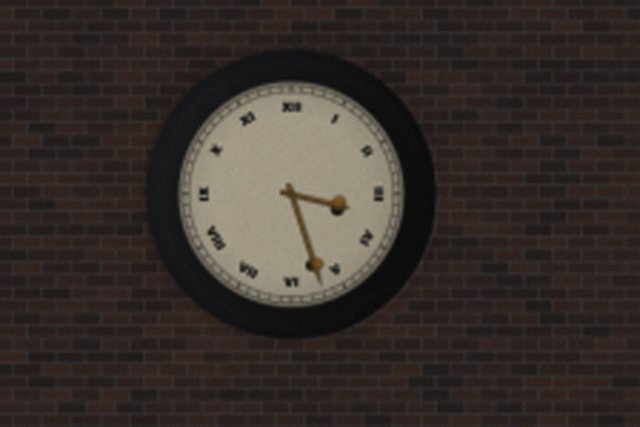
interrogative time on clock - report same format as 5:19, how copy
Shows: 3:27
